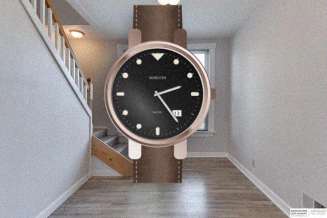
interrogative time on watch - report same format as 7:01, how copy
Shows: 2:24
